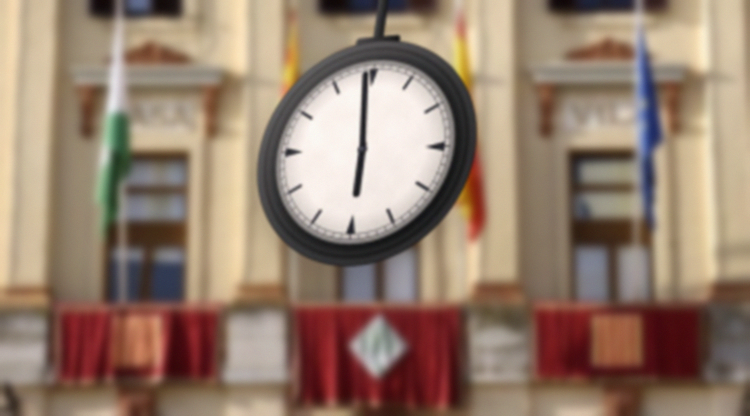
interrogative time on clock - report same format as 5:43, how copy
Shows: 5:59
